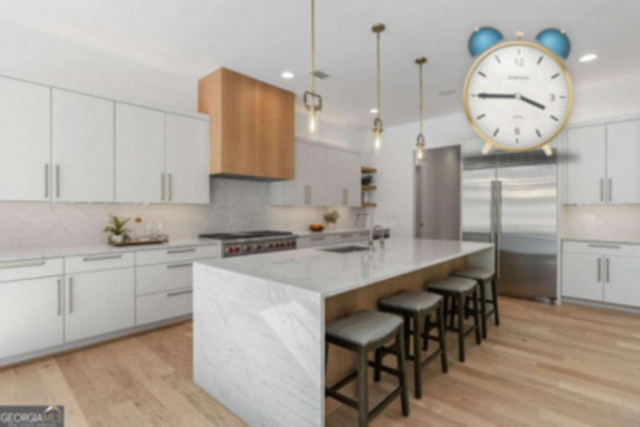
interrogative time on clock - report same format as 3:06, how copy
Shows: 3:45
